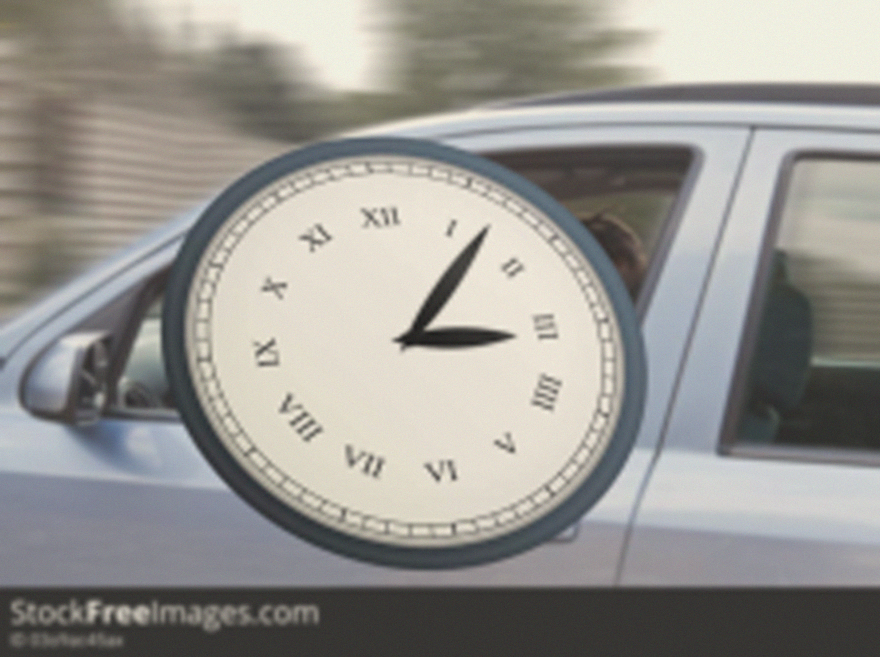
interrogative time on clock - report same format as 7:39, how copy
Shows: 3:07
